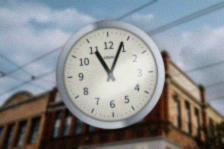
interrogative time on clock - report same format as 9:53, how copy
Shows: 11:04
